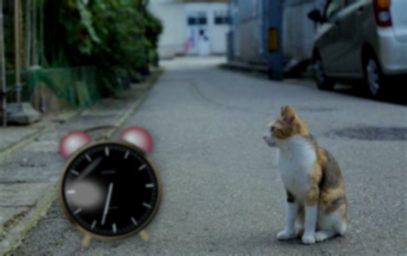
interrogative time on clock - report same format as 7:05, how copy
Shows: 6:33
